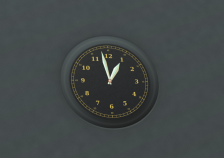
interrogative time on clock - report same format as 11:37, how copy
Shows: 12:58
